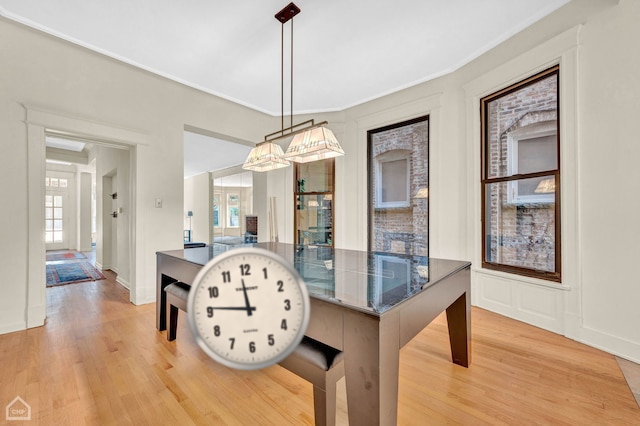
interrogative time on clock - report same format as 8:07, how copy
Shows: 11:46
